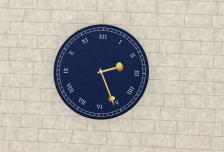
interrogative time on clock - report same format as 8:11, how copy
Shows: 2:26
